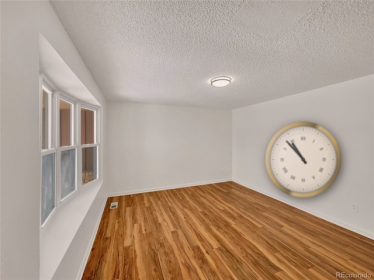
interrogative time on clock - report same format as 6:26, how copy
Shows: 10:53
